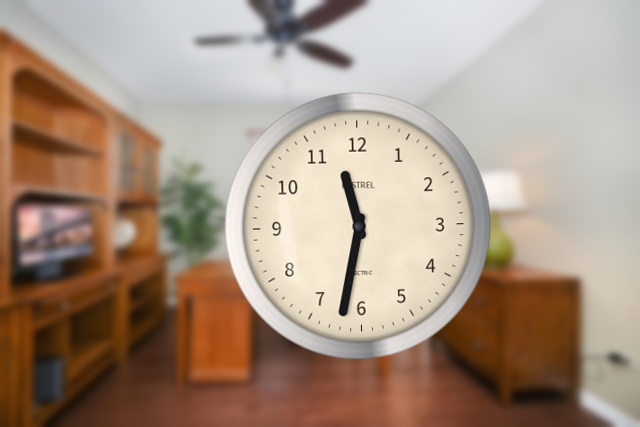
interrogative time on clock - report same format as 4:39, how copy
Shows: 11:32
